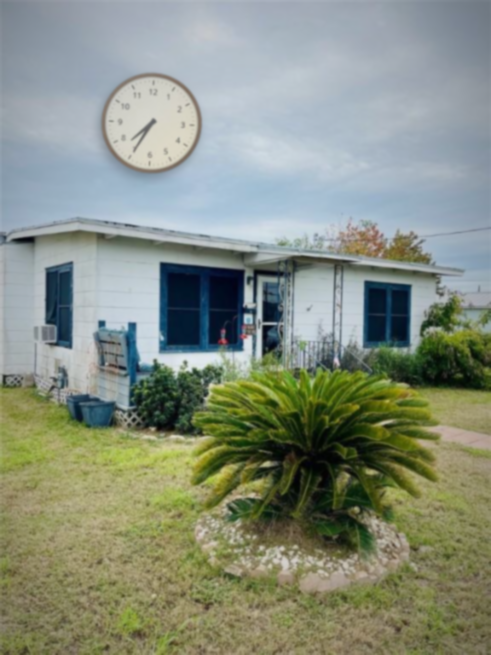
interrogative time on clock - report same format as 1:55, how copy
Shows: 7:35
